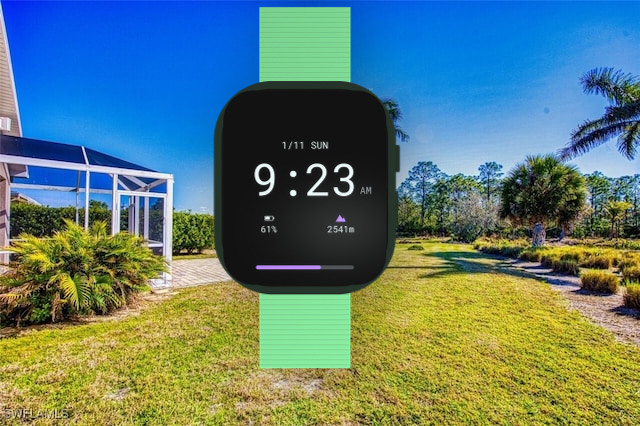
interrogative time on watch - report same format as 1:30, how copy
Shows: 9:23
